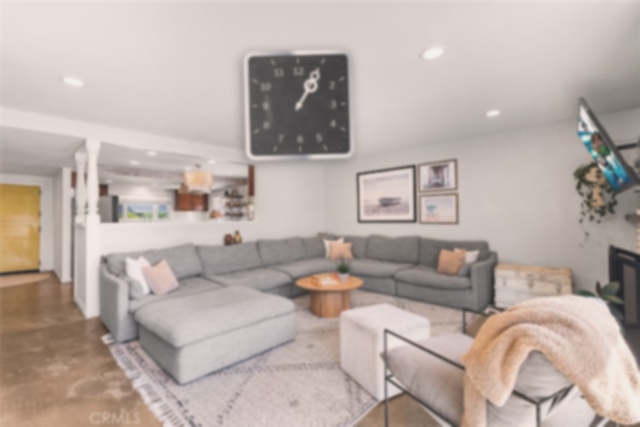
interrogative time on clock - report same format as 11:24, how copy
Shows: 1:05
